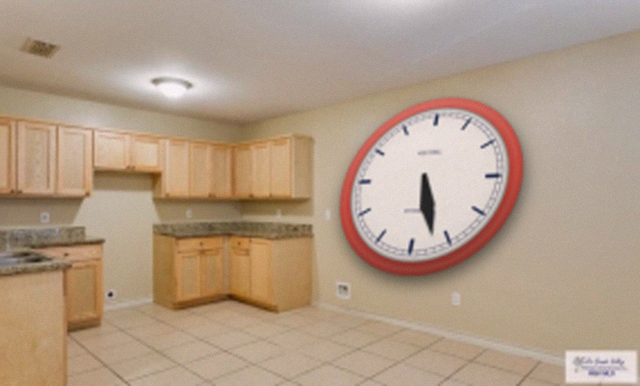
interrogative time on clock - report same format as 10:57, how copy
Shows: 5:27
